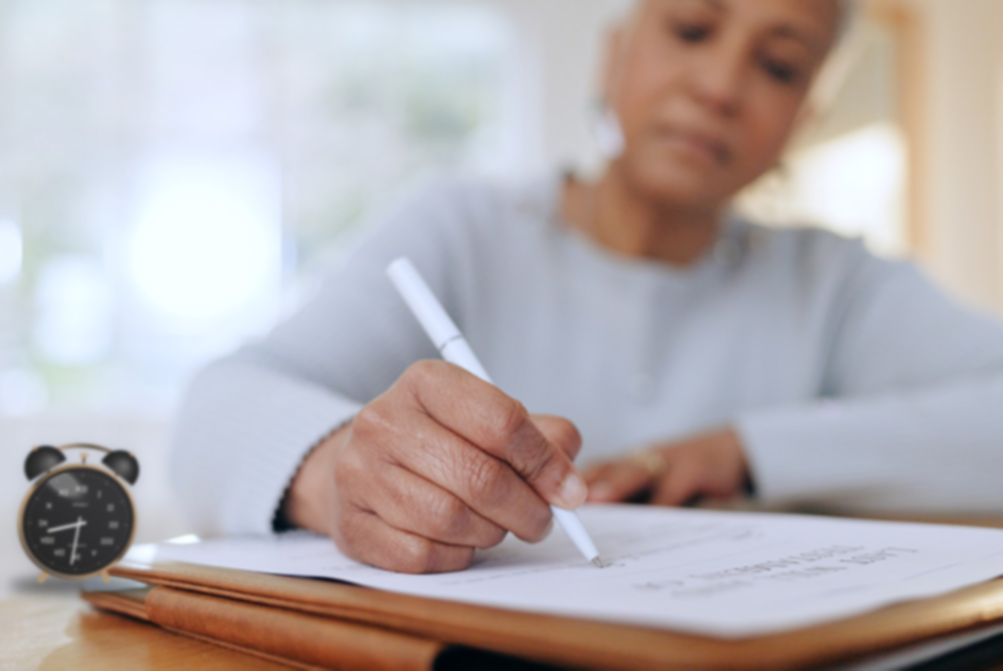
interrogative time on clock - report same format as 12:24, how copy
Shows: 8:31
